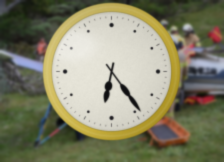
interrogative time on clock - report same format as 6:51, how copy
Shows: 6:24
